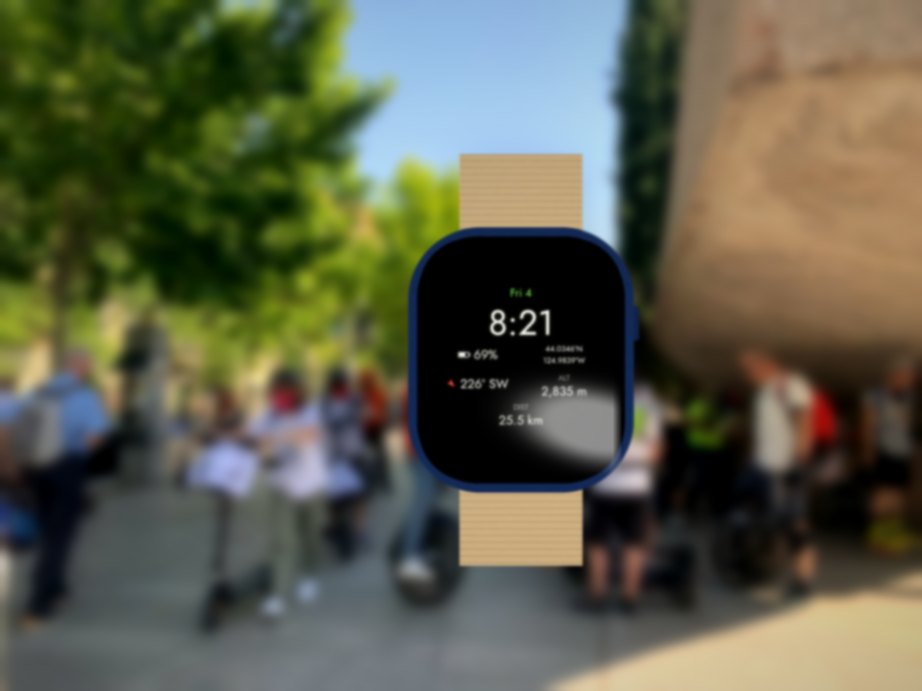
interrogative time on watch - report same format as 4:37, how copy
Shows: 8:21
